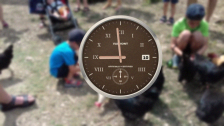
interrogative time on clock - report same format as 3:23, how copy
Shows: 8:59
